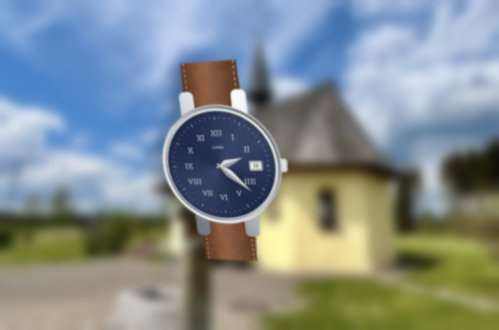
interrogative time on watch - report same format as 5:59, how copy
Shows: 2:22
